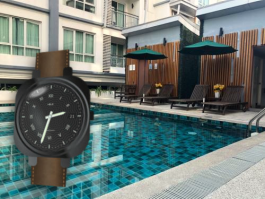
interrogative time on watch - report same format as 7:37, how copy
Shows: 2:33
